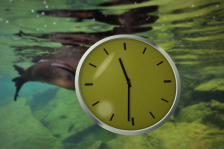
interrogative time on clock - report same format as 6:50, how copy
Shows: 11:31
